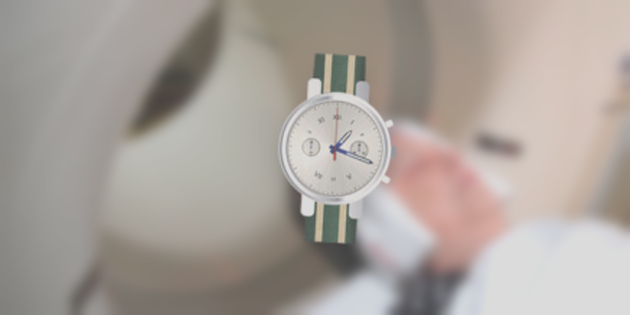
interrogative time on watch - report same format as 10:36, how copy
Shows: 1:18
